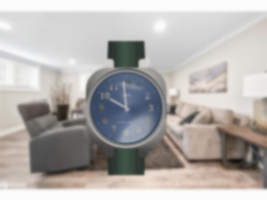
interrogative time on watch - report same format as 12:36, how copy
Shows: 9:59
